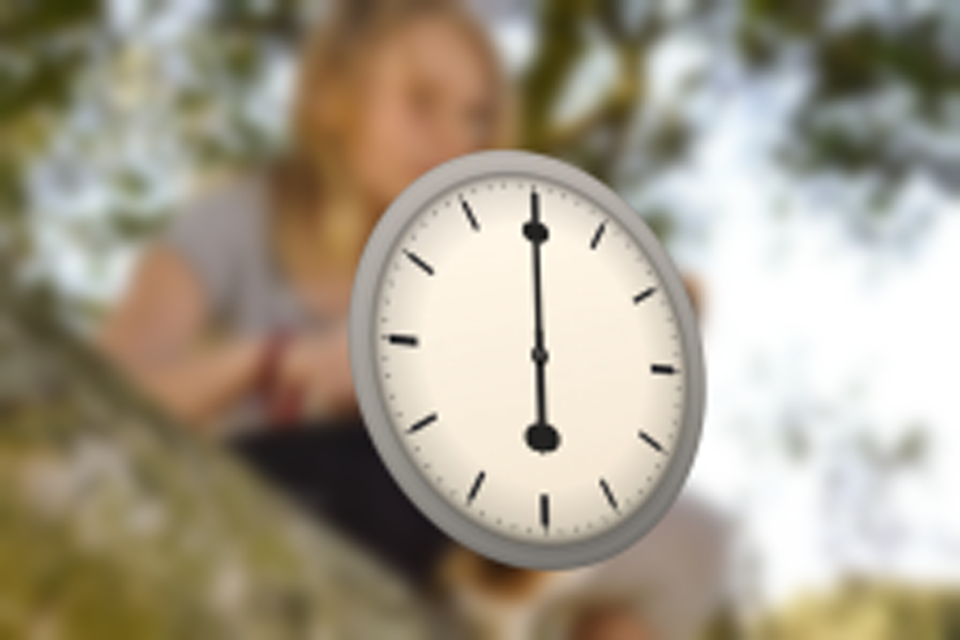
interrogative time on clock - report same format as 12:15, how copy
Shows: 6:00
